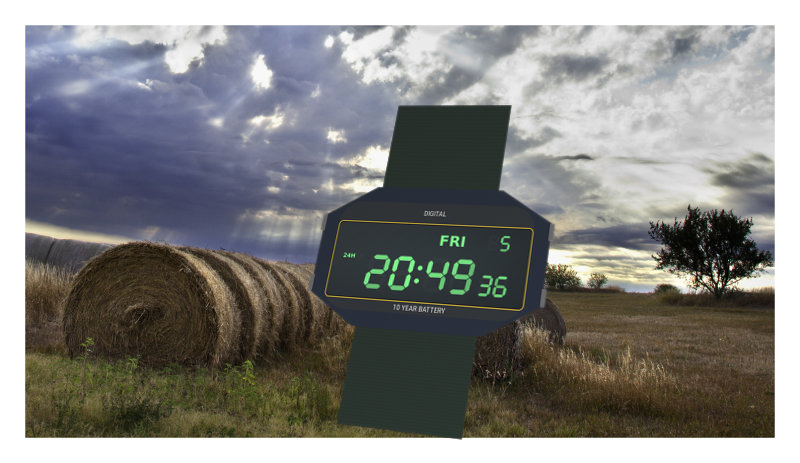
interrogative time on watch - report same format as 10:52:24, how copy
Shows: 20:49:36
